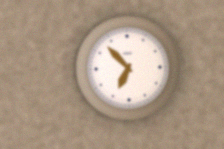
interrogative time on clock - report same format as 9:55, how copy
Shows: 6:53
